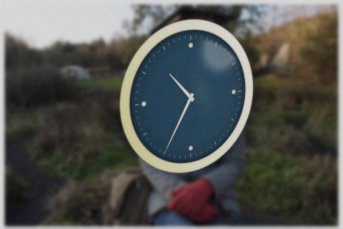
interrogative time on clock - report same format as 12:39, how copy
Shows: 10:35
